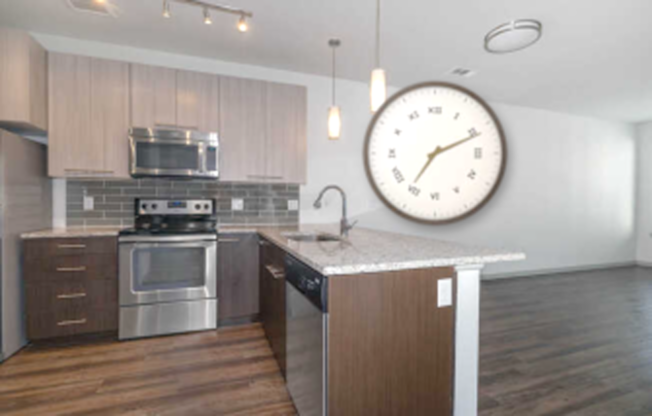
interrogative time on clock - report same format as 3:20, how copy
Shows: 7:11
